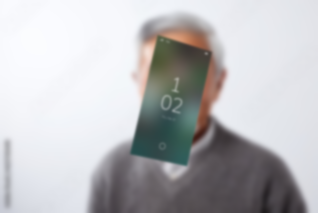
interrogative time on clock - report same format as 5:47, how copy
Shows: 1:02
